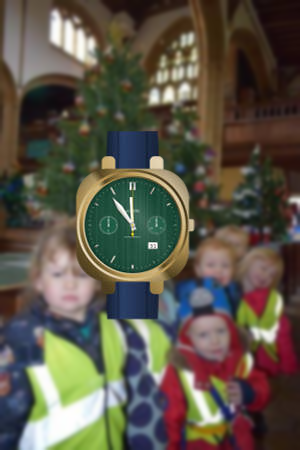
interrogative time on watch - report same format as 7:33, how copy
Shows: 11:54
